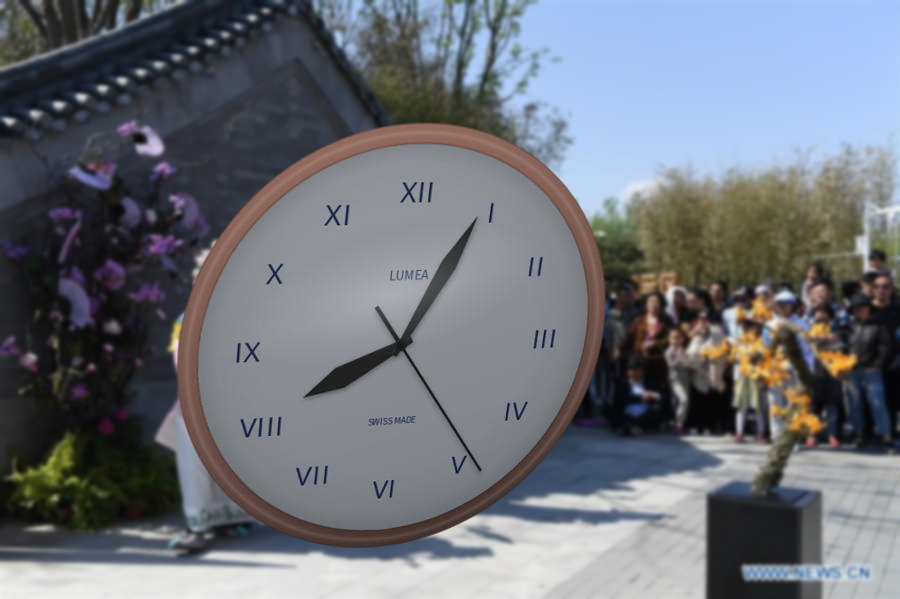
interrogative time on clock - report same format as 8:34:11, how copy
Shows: 8:04:24
